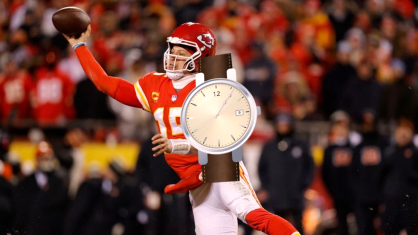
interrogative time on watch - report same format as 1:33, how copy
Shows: 1:06
